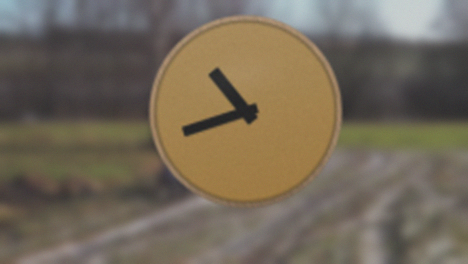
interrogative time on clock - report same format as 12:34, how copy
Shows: 10:42
